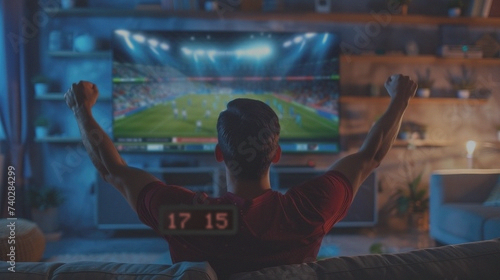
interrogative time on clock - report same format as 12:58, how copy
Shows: 17:15
